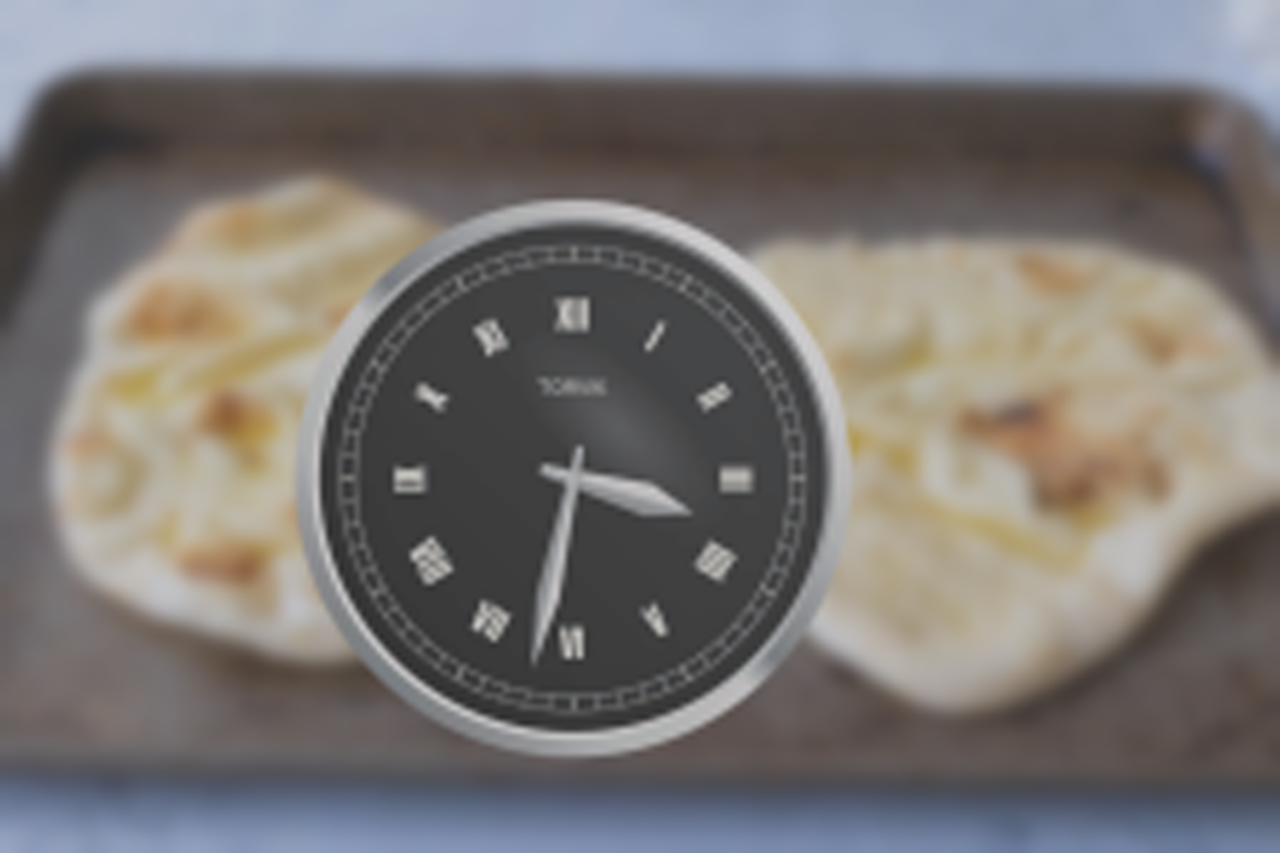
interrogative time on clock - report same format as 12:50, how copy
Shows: 3:32
